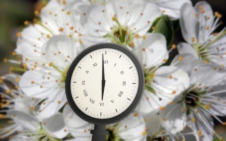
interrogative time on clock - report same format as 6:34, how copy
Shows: 5:59
